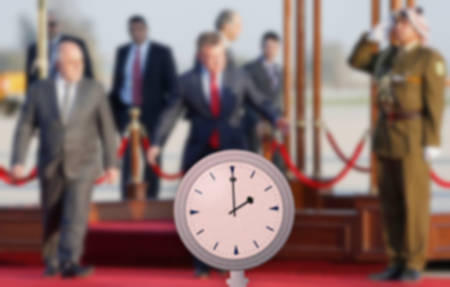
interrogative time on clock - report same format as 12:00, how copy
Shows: 2:00
